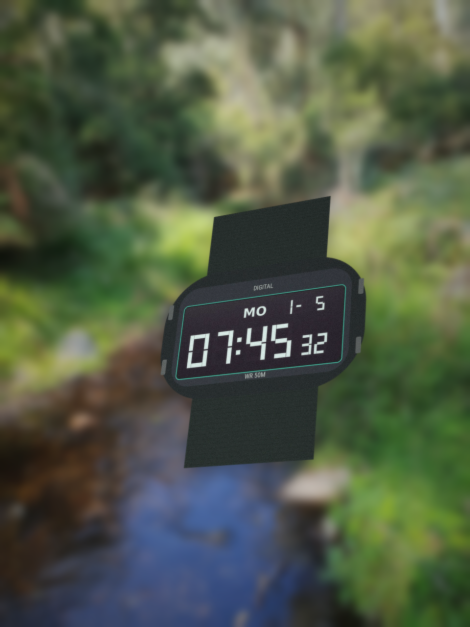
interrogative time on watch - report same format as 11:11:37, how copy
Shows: 7:45:32
